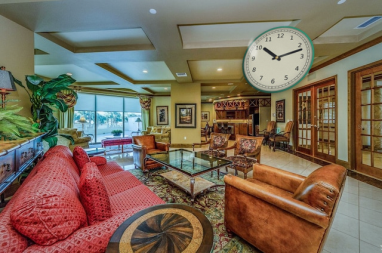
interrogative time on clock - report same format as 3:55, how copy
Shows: 10:12
